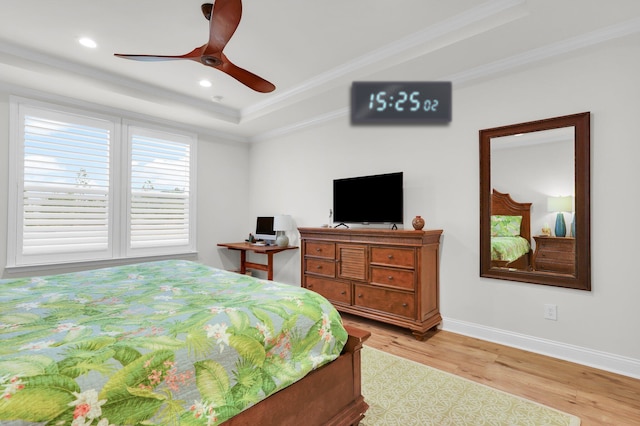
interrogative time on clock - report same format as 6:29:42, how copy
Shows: 15:25:02
